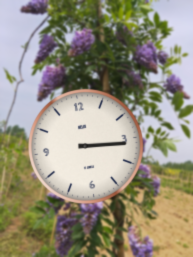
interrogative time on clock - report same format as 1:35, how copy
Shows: 3:16
